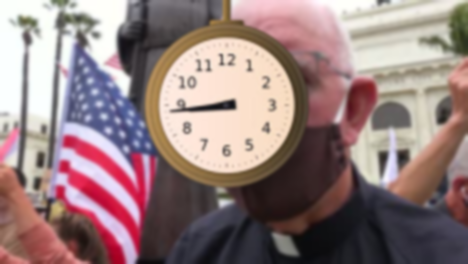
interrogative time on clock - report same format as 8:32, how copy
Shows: 8:44
